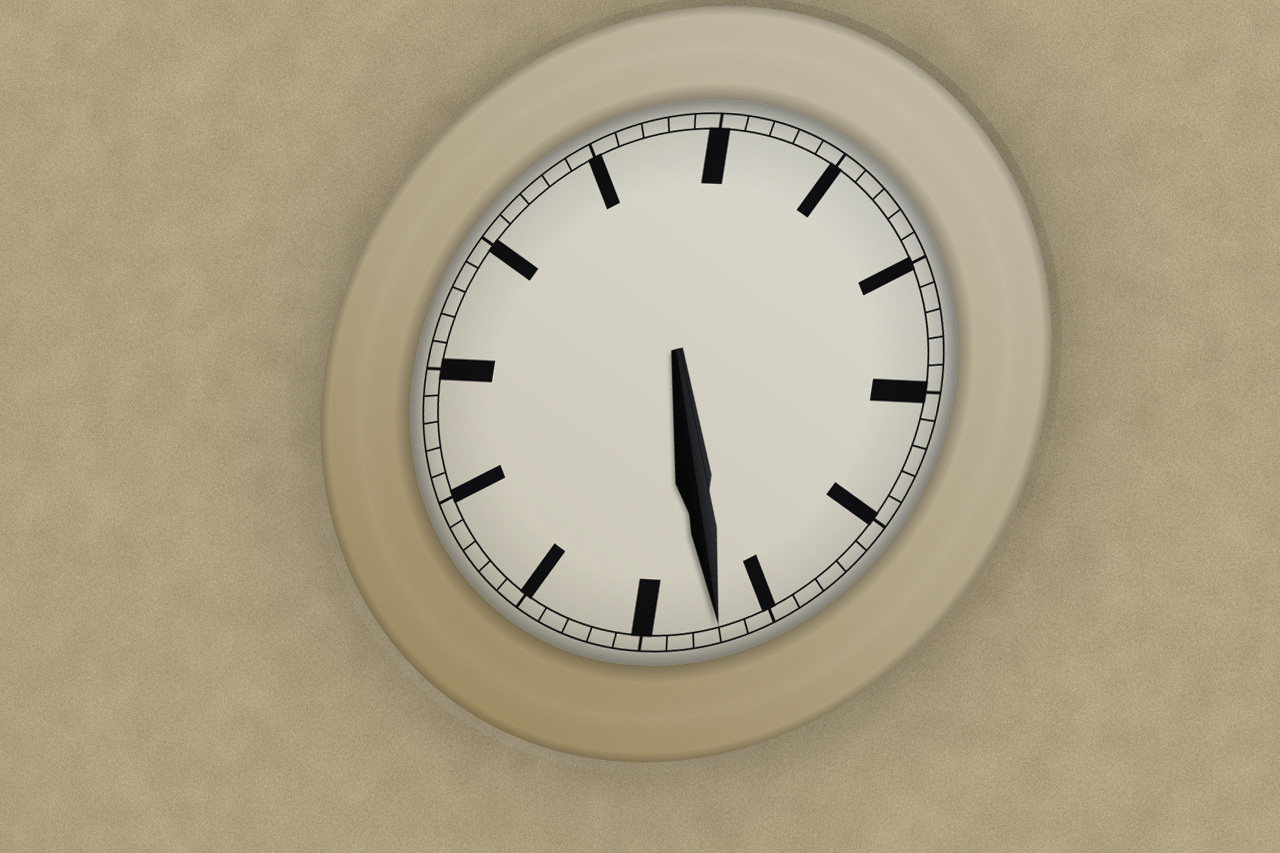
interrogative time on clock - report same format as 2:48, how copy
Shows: 5:27
